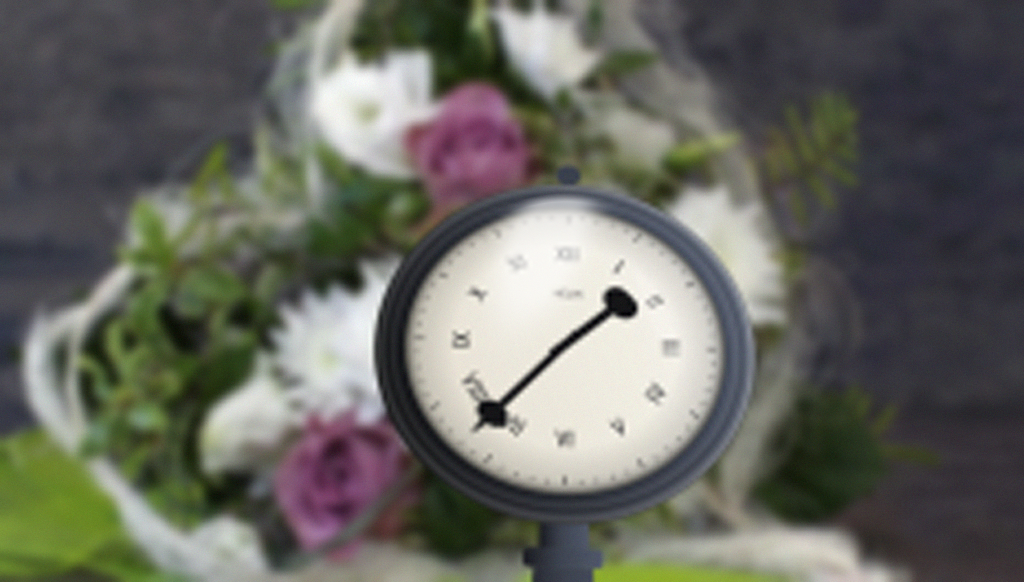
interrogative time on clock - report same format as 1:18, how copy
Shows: 1:37
